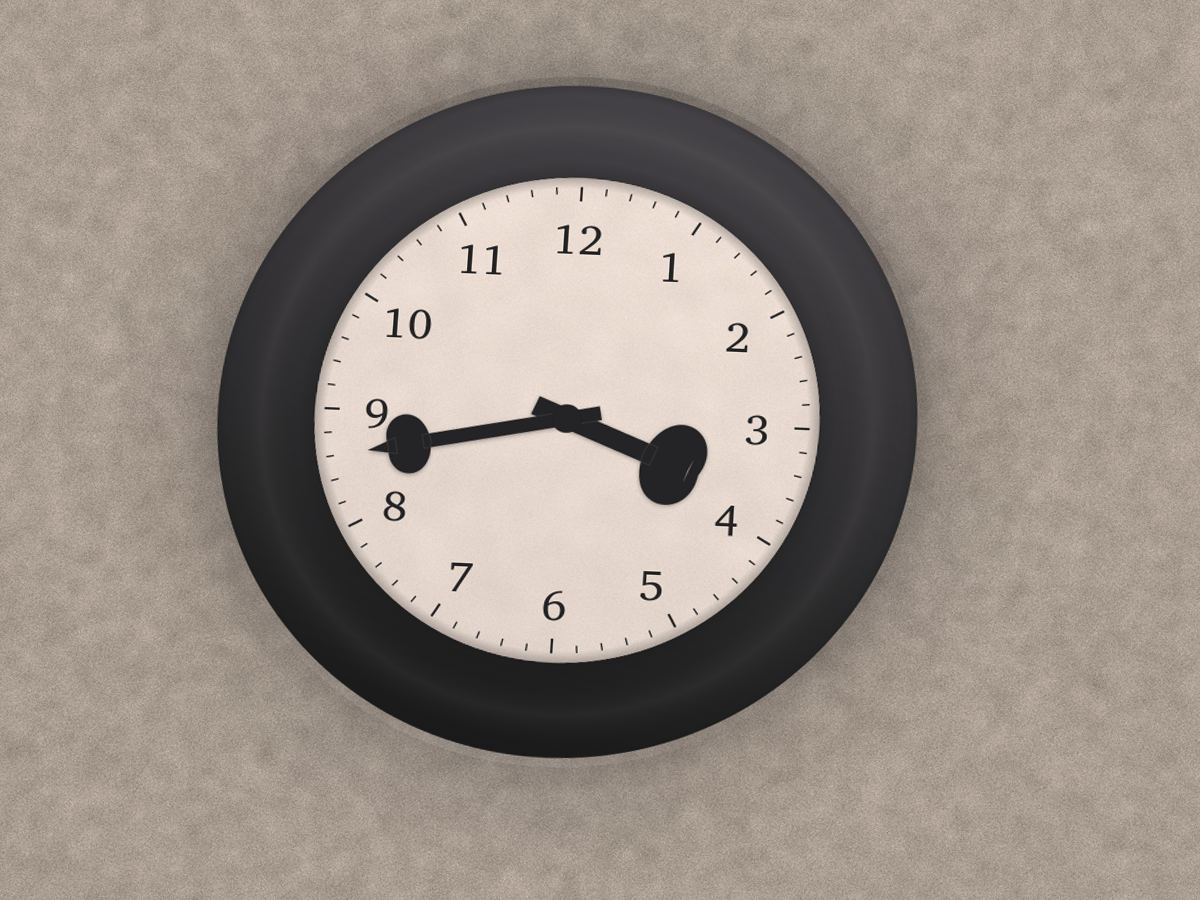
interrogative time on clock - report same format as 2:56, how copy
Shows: 3:43
